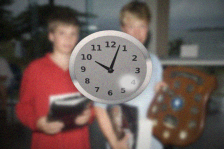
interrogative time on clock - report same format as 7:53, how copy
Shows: 10:03
